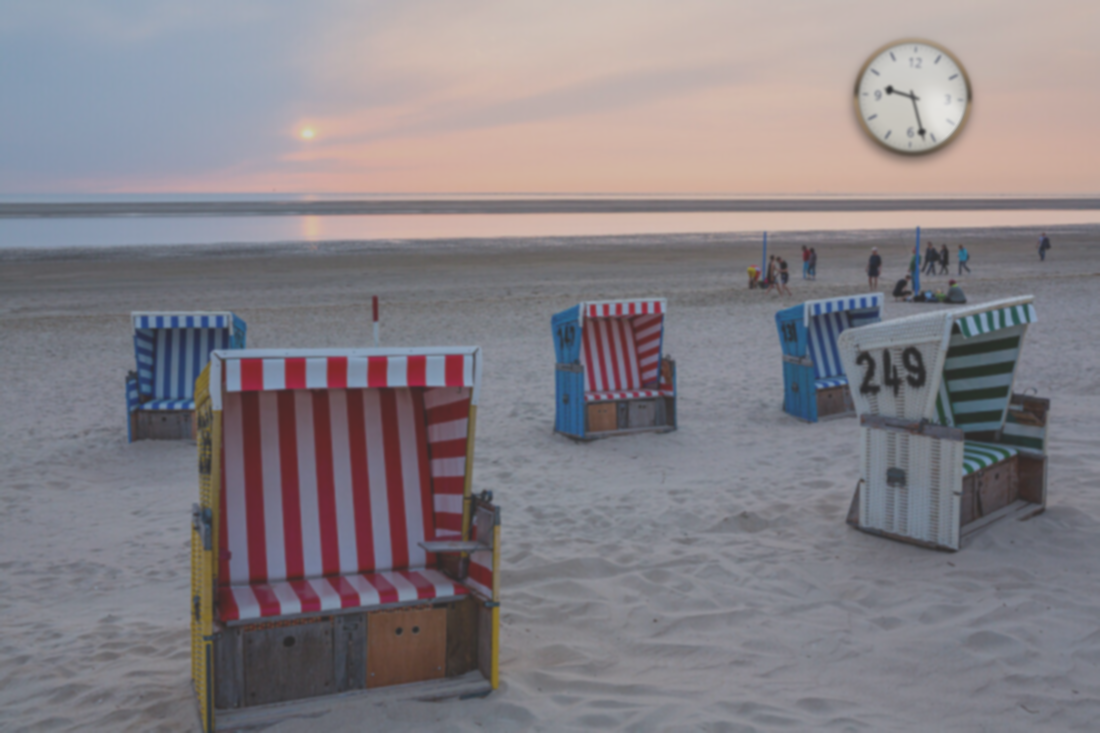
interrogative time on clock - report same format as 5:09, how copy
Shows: 9:27
